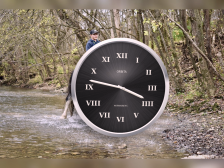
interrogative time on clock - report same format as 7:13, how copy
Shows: 3:47
